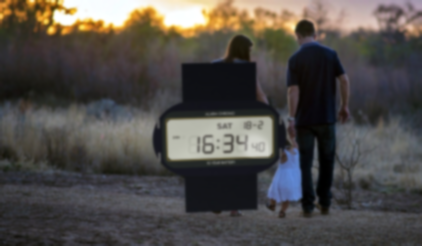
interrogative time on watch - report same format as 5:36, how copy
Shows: 16:34
